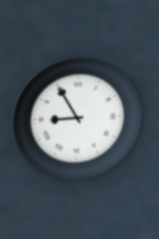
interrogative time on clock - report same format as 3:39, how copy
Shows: 8:55
